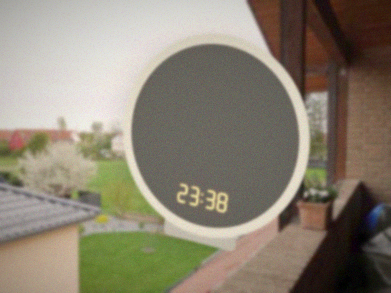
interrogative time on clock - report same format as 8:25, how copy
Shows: 23:38
